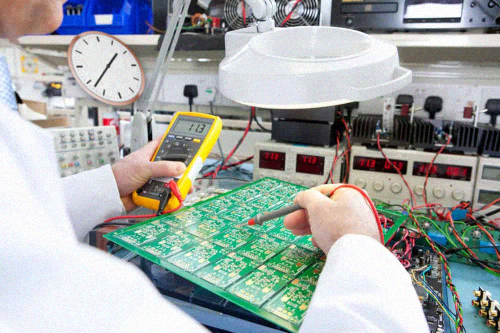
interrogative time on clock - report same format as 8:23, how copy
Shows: 1:38
